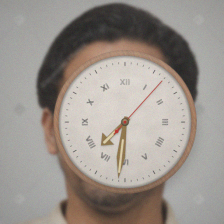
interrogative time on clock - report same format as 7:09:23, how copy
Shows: 7:31:07
